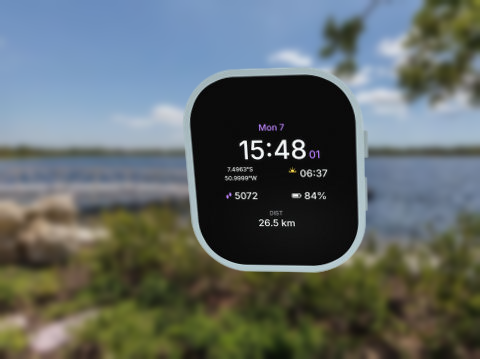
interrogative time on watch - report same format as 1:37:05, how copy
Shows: 15:48:01
